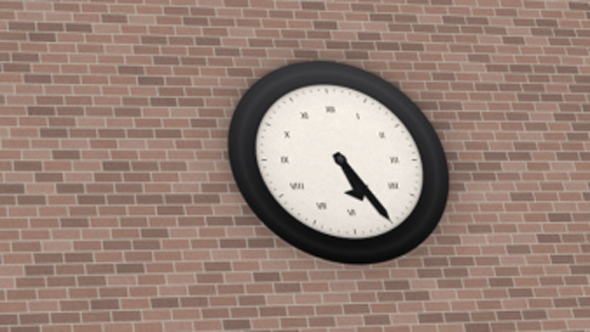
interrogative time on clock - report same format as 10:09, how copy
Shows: 5:25
